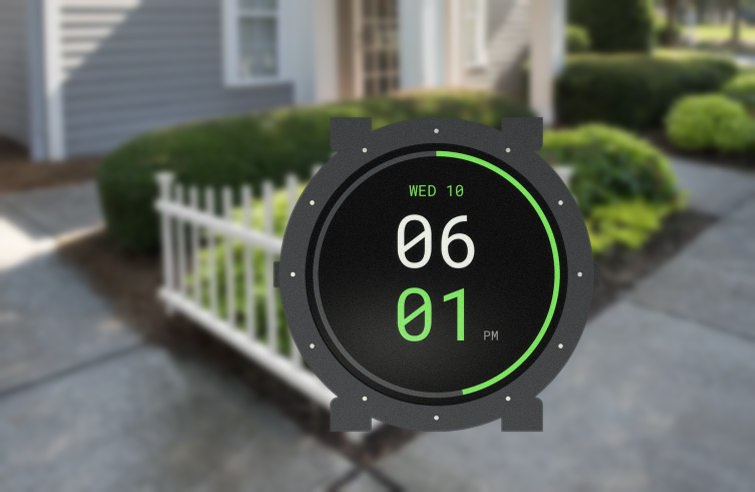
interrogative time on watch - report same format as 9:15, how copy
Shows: 6:01
